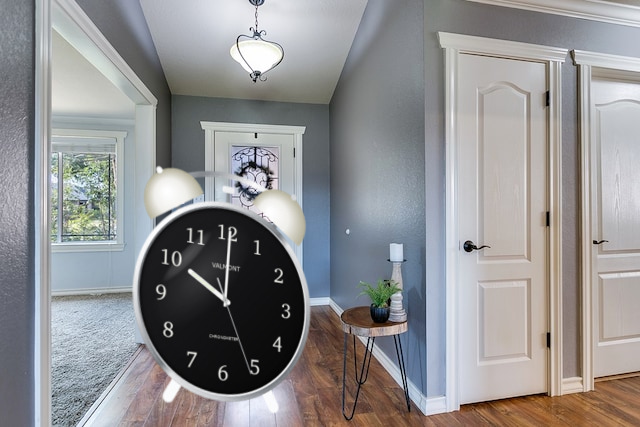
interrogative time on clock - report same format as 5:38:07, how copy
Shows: 10:00:26
